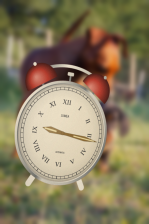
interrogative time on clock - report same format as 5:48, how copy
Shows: 9:16
